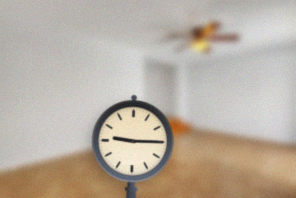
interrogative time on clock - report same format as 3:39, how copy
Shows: 9:15
